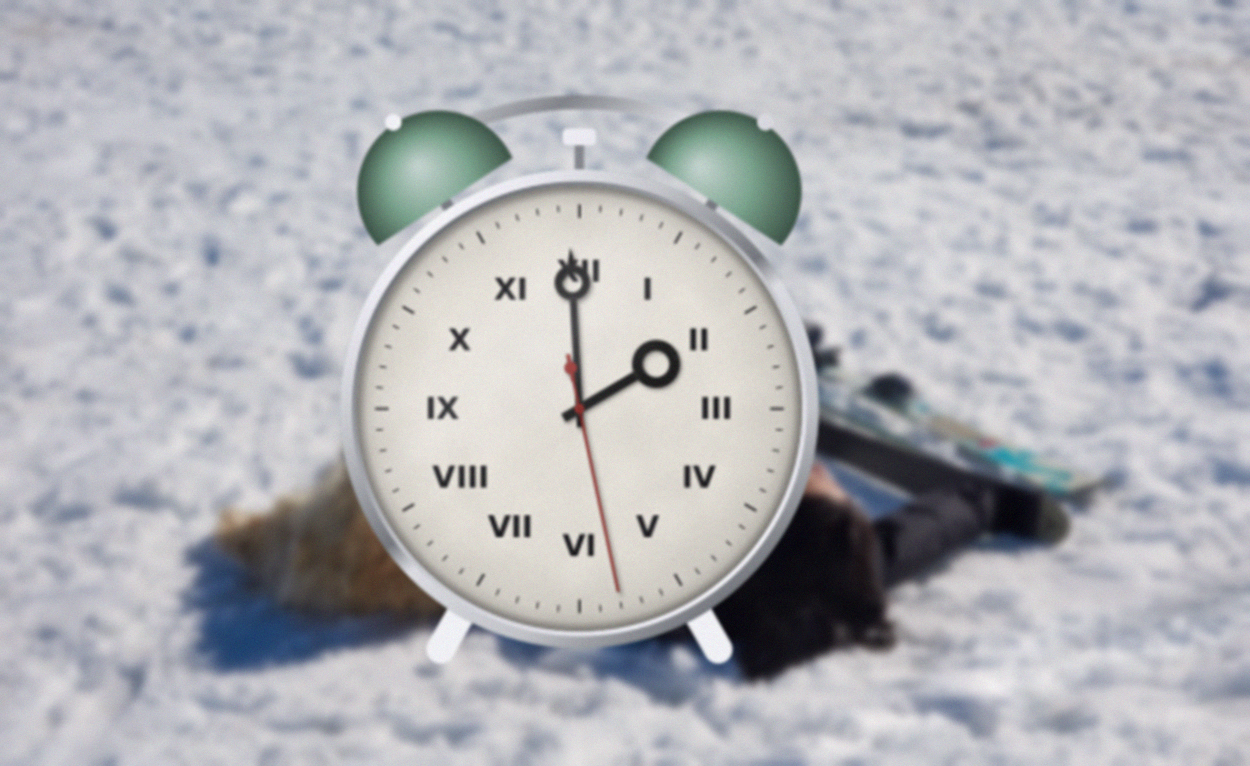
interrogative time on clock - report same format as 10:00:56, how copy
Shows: 1:59:28
